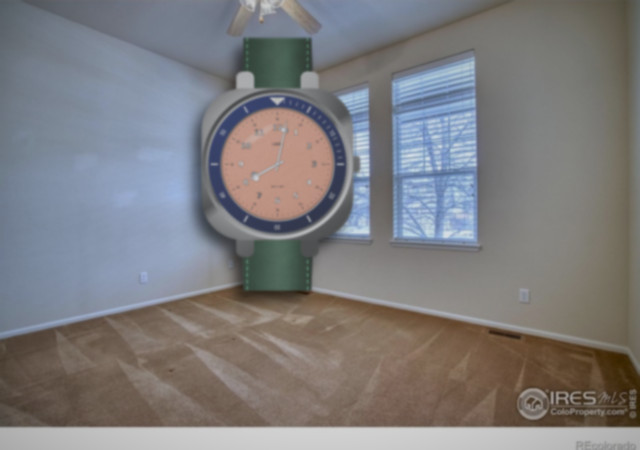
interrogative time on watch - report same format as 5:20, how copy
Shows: 8:02
